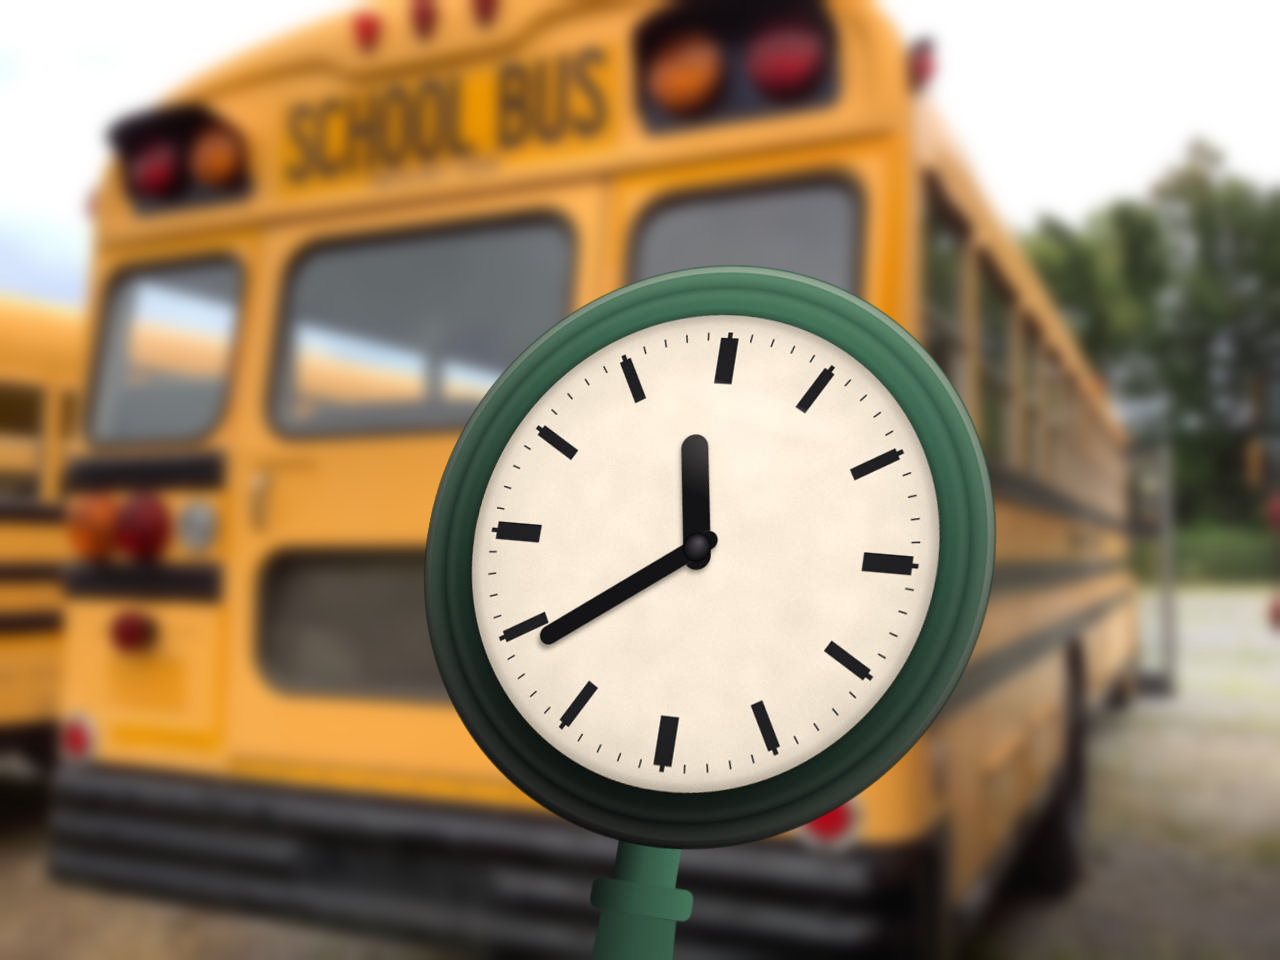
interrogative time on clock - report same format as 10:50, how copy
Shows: 11:39
